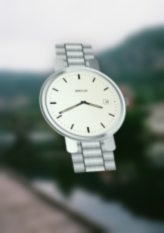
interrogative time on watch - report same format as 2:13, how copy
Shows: 3:41
